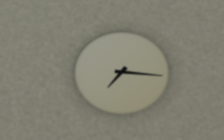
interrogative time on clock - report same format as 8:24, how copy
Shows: 7:16
